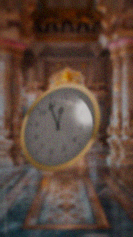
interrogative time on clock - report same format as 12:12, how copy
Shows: 11:54
